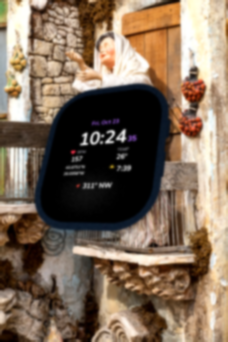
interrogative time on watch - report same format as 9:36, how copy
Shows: 10:24
